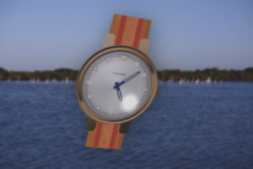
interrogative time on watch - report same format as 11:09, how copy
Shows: 5:08
